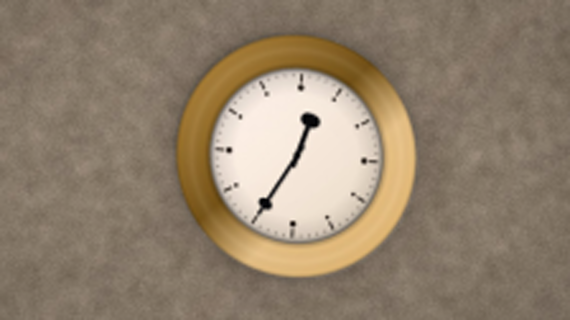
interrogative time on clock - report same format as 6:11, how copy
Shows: 12:35
